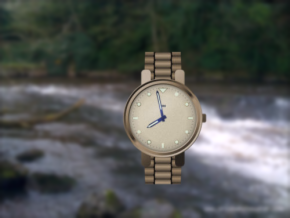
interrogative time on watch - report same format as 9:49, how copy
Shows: 7:58
